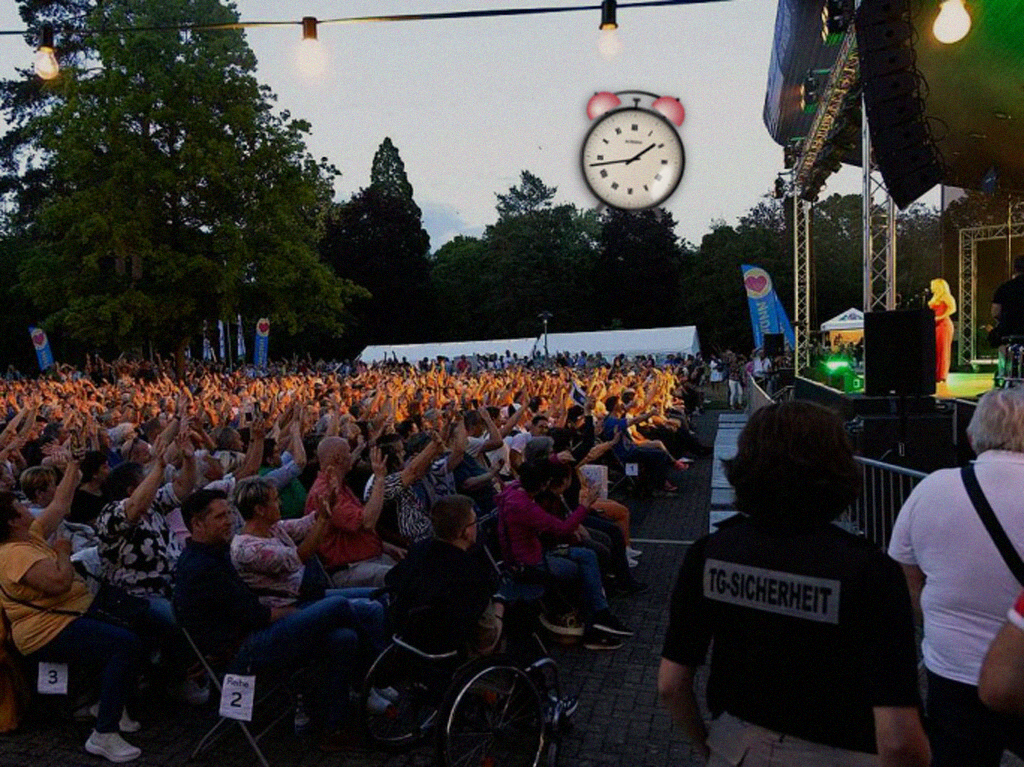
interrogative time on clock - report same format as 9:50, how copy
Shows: 1:43
